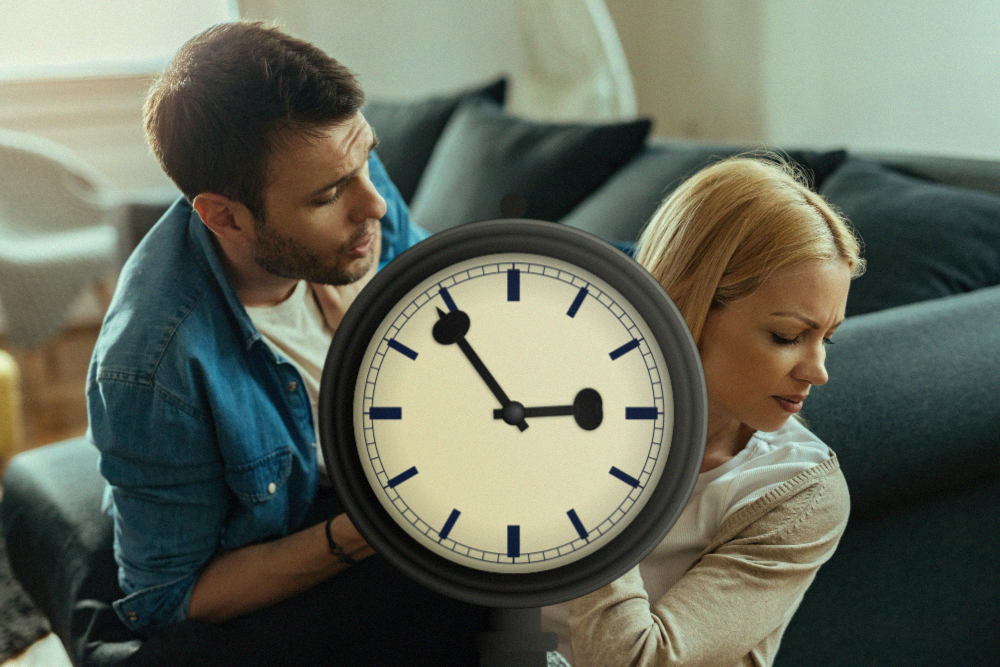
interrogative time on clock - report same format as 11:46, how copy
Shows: 2:54
